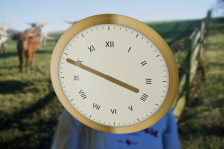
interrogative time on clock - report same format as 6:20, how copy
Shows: 3:49
